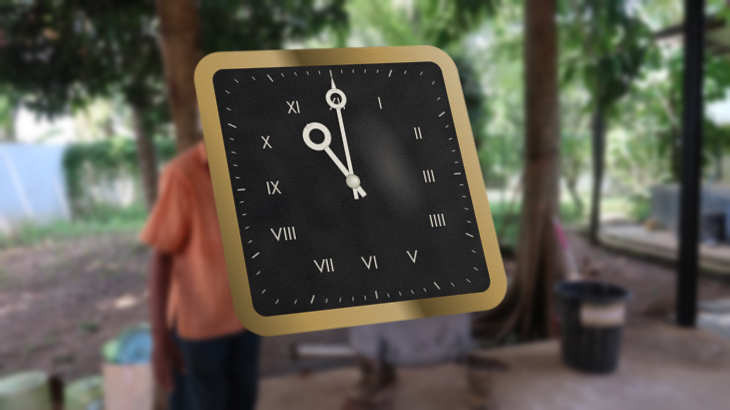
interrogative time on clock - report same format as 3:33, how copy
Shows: 11:00
